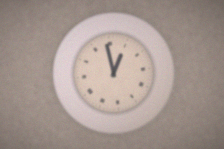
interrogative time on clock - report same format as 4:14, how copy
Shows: 12:59
